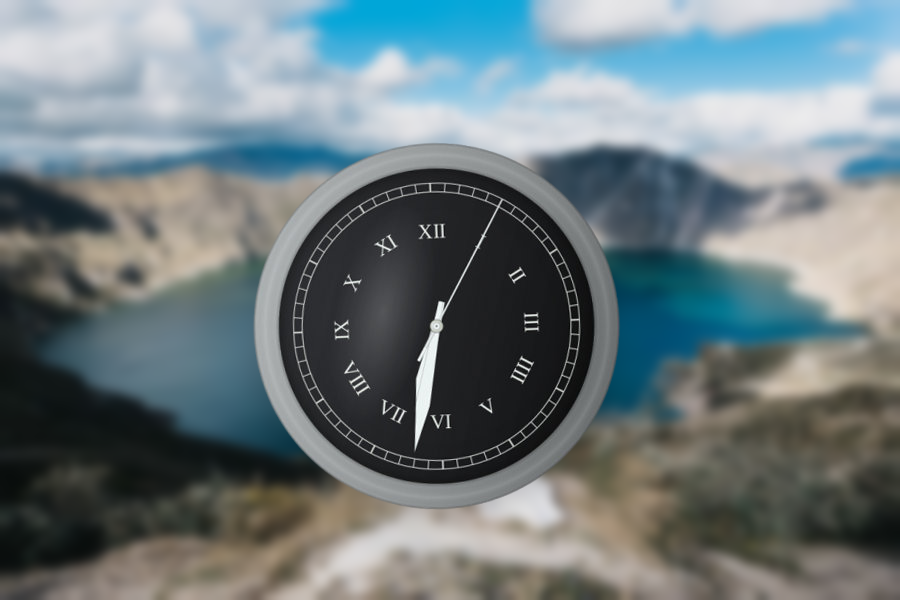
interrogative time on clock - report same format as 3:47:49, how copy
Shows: 6:32:05
